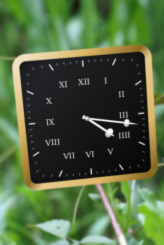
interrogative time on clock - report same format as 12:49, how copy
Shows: 4:17
